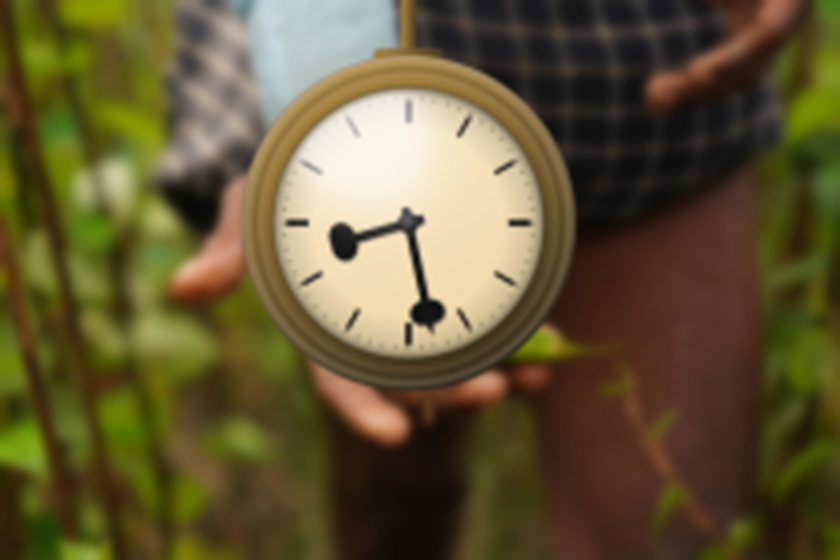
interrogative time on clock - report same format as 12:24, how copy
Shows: 8:28
